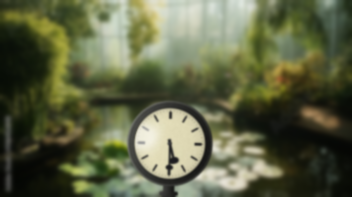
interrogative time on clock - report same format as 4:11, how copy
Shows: 5:30
